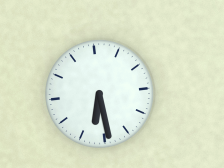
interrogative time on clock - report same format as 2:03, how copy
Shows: 6:29
